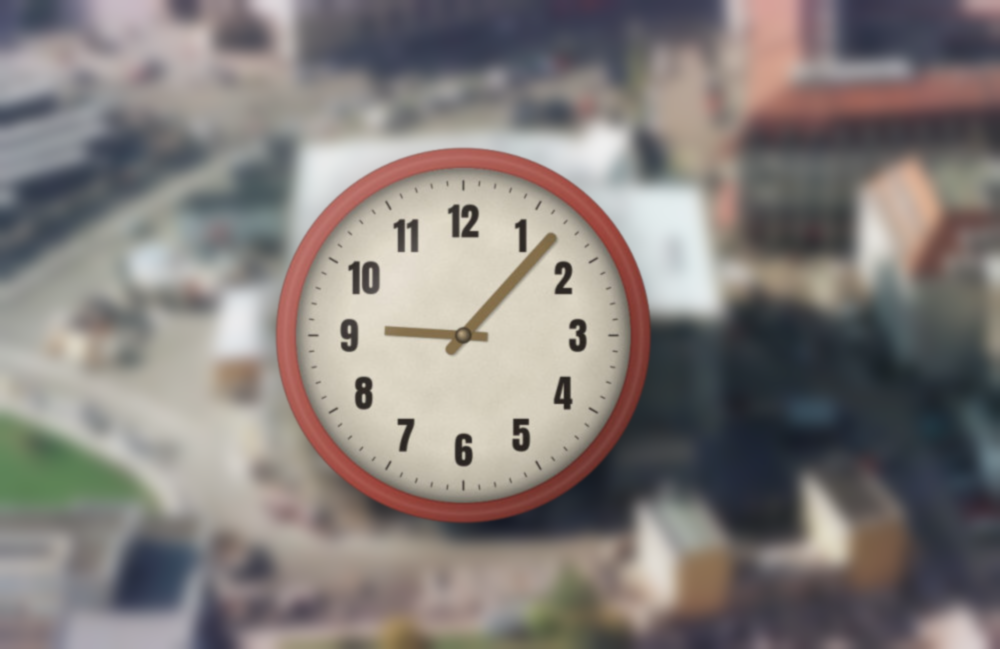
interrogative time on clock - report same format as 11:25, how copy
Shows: 9:07
